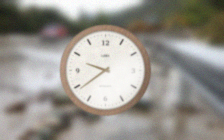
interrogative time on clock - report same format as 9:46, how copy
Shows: 9:39
